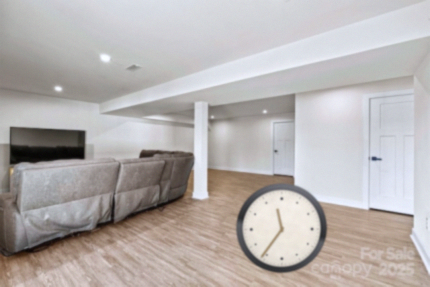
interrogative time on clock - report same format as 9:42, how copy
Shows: 11:36
